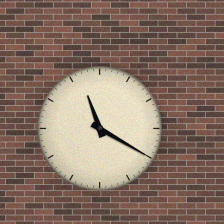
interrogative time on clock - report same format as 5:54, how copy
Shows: 11:20
